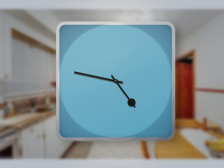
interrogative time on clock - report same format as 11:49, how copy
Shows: 4:47
